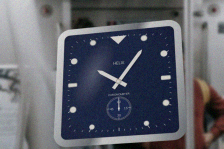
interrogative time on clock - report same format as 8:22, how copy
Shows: 10:06
